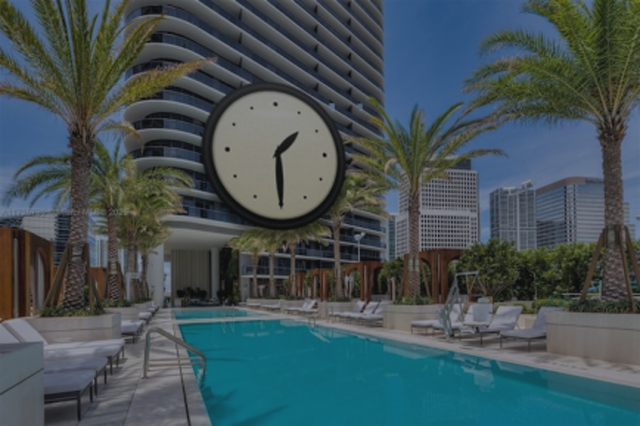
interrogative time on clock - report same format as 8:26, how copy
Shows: 1:30
